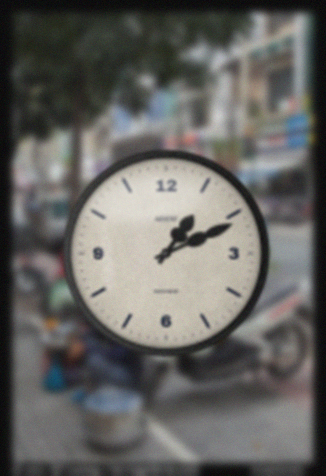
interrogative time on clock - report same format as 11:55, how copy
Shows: 1:11
